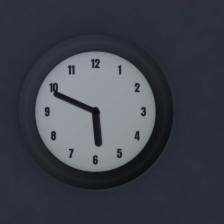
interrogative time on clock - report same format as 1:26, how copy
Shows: 5:49
